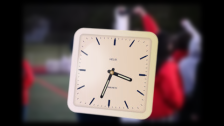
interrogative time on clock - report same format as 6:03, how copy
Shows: 3:33
